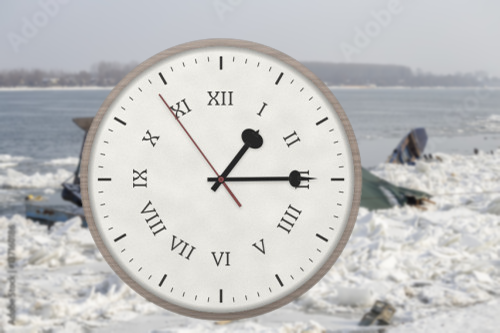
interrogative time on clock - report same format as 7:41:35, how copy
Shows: 1:14:54
